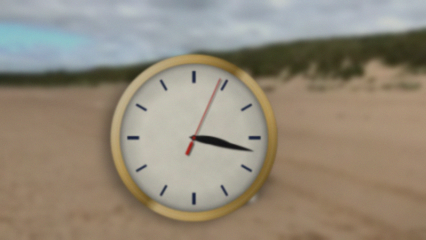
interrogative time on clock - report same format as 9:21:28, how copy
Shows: 3:17:04
